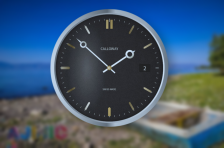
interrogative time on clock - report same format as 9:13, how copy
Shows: 1:52
